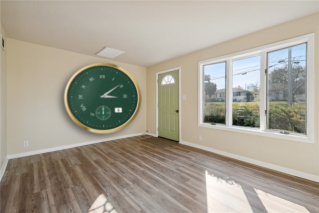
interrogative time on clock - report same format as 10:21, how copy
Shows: 3:09
